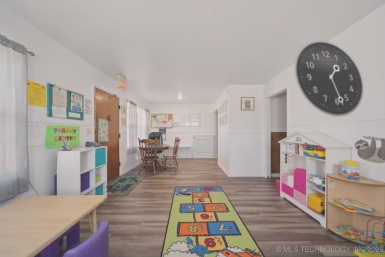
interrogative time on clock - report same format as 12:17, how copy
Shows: 1:28
